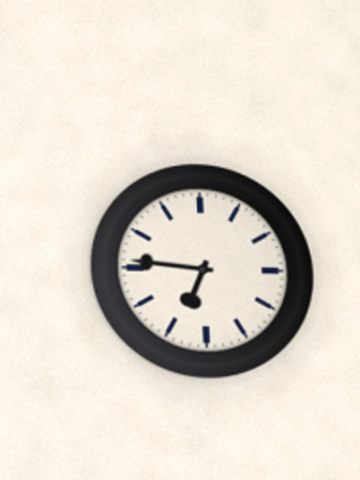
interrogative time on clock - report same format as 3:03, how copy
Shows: 6:46
